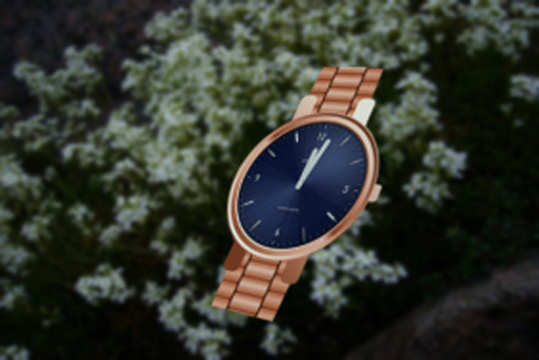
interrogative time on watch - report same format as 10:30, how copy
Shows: 12:02
